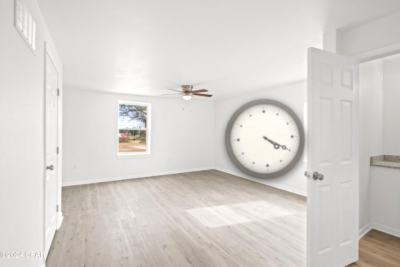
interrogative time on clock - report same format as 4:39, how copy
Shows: 4:20
